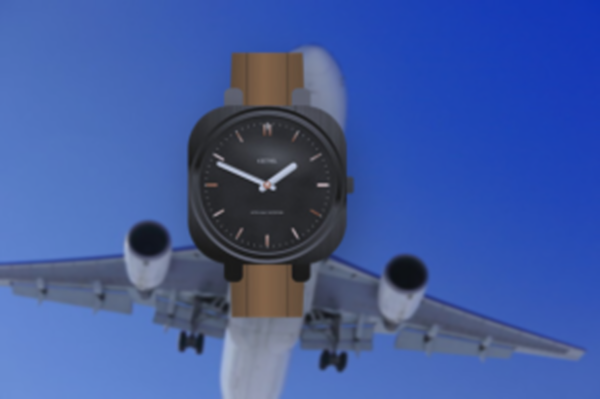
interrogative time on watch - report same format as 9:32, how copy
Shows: 1:49
